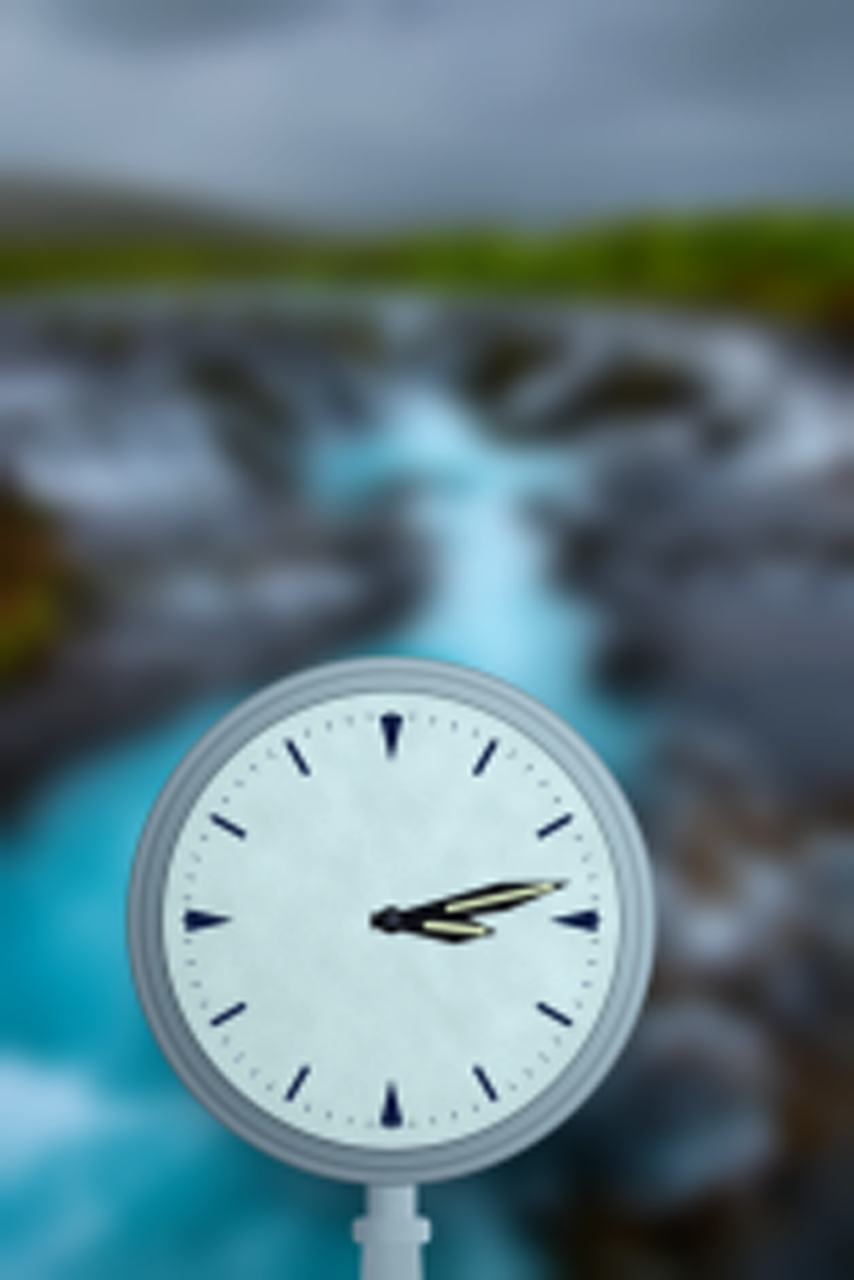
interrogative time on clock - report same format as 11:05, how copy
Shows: 3:13
